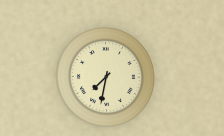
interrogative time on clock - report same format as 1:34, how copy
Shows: 7:32
